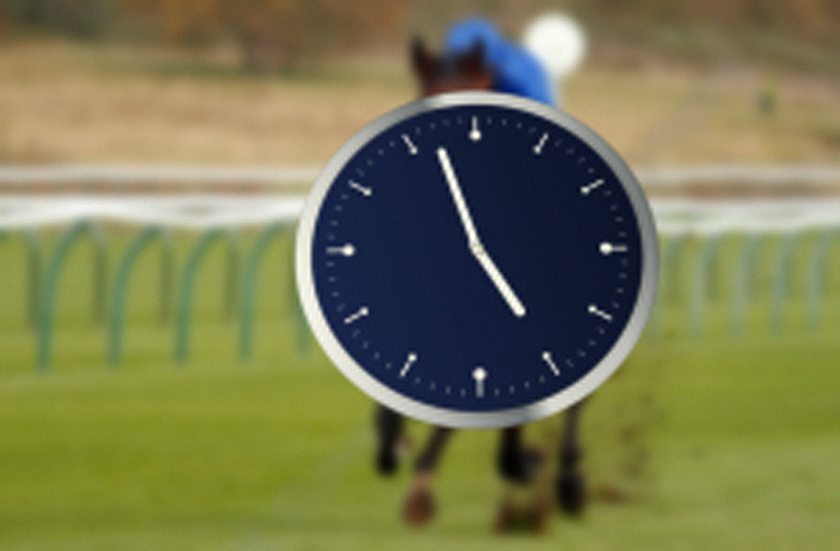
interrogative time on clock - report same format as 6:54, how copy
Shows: 4:57
